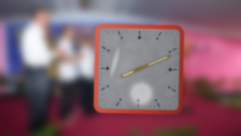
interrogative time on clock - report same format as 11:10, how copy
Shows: 8:11
